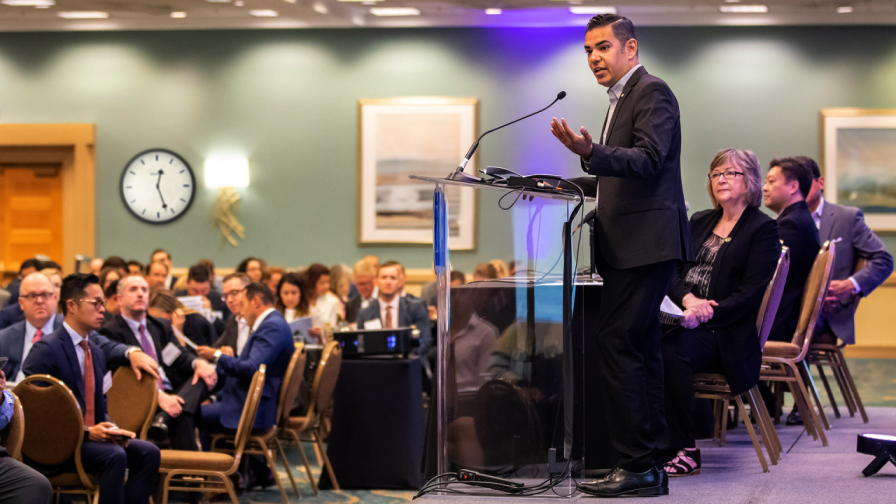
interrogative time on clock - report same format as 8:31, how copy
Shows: 12:27
